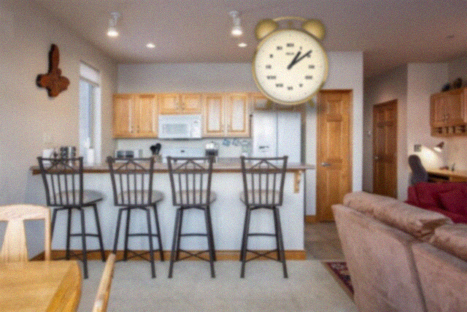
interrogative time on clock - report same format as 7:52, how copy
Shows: 1:09
